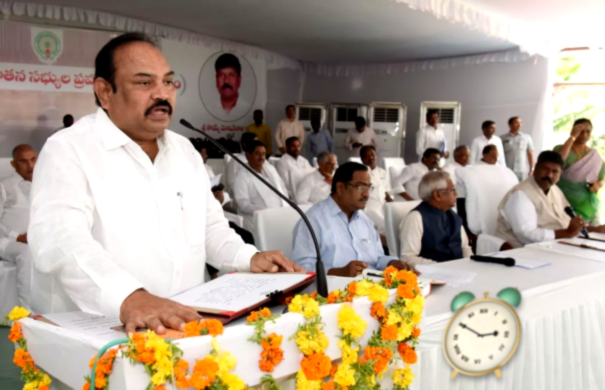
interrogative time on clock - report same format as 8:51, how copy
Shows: 2:50
